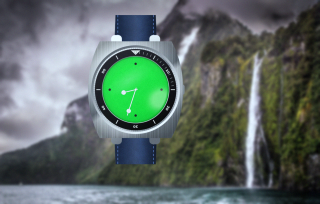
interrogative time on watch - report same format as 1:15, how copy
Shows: 8:33
